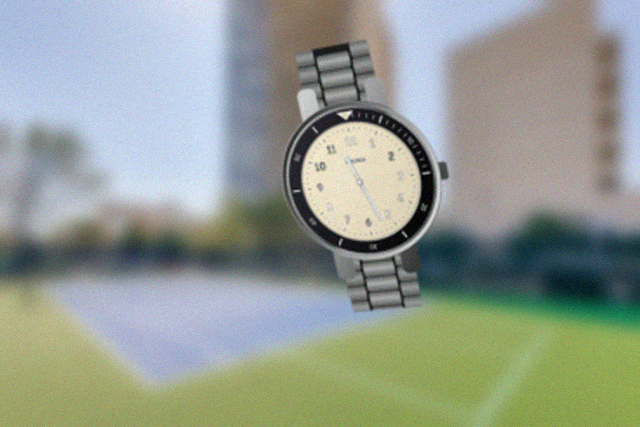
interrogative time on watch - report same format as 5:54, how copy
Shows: 11:27
